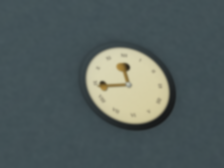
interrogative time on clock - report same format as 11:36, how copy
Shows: 11:44
